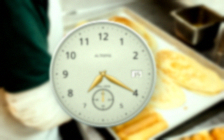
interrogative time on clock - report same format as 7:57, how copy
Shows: 7:20
